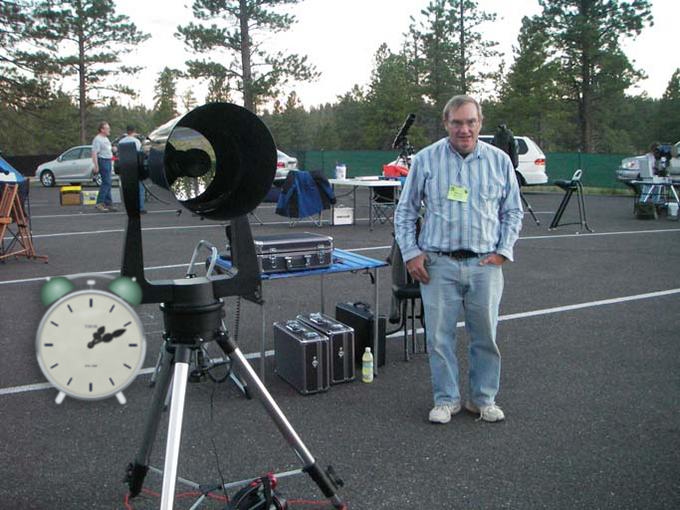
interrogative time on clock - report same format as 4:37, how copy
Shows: 1:11
